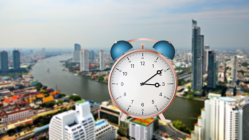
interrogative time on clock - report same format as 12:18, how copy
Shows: 3:09
